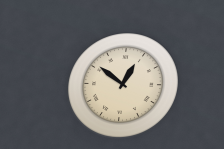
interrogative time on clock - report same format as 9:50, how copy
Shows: 12:51
